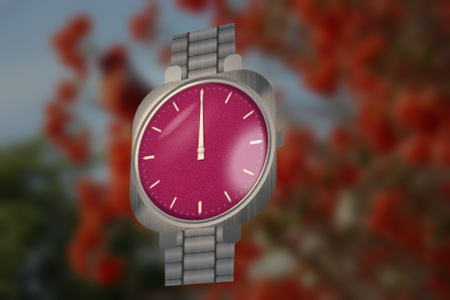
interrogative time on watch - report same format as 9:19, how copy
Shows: 12:00
